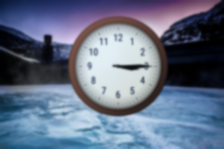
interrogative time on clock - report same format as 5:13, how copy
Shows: 3:15
